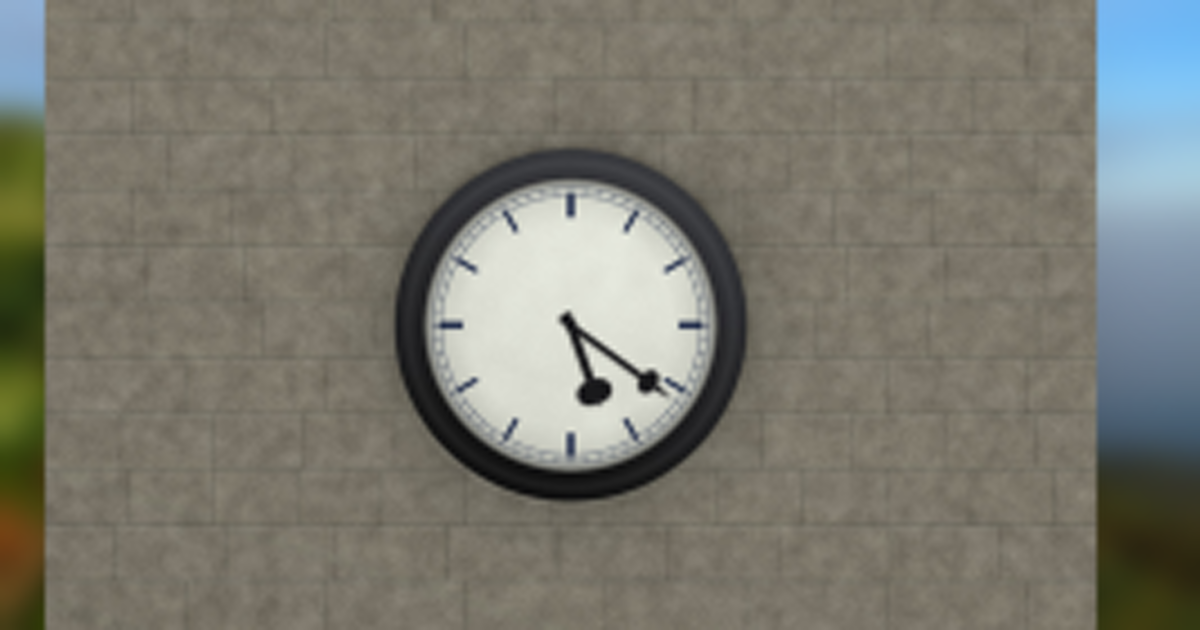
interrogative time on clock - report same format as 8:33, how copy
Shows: 5:21
